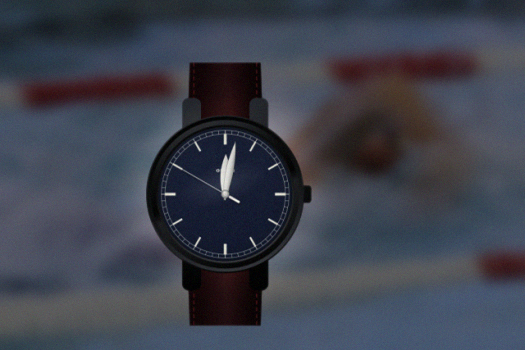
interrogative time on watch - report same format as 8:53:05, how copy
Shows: 12:01:50
